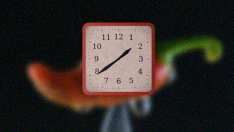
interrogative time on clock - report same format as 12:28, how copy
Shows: 1:39
